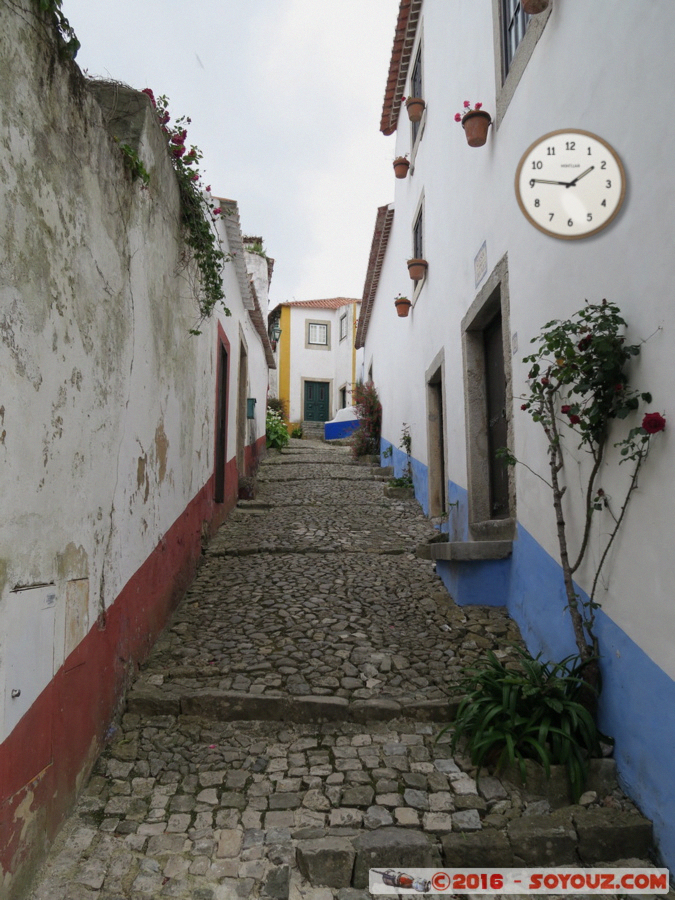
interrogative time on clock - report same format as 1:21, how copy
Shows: 1:46
